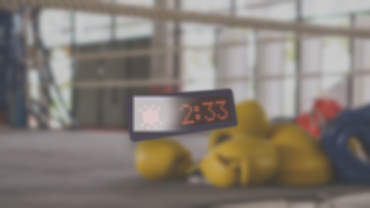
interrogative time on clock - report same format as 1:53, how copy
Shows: 2:33
